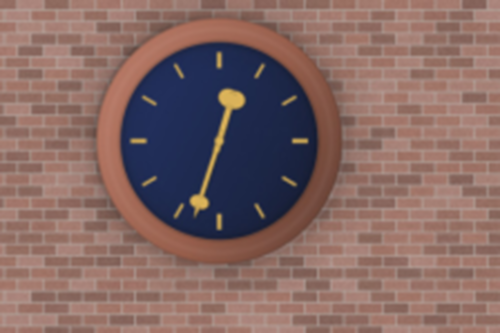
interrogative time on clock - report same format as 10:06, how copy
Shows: 12:33
